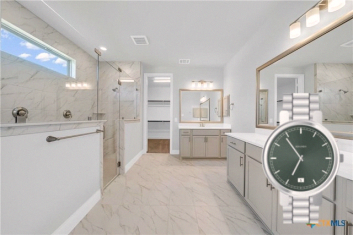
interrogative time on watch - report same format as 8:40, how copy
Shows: 6:54
